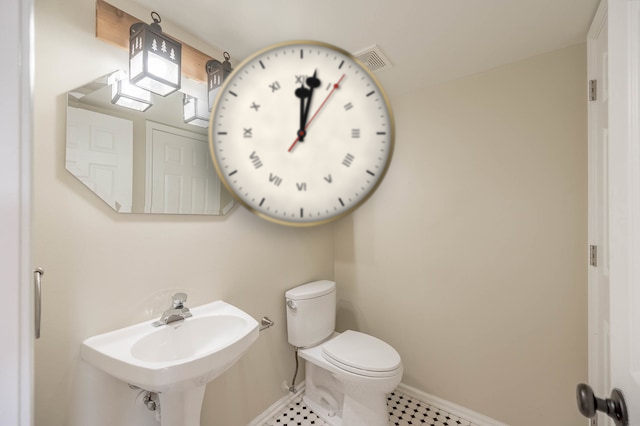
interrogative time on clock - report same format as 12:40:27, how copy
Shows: 12:02:06
